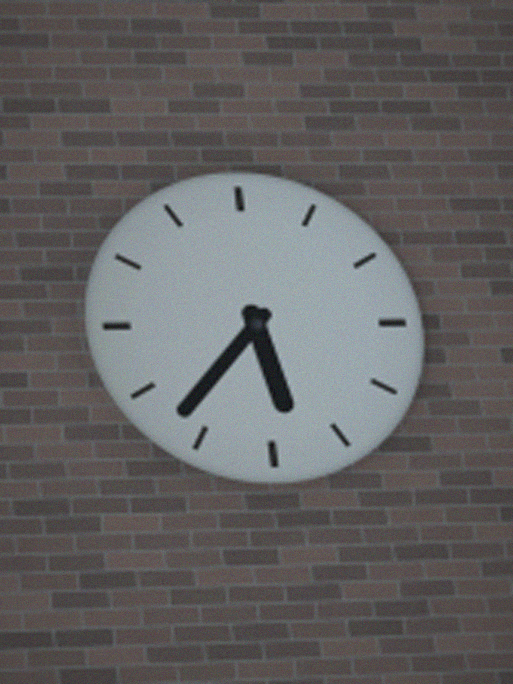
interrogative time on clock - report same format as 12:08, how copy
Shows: 5:37
